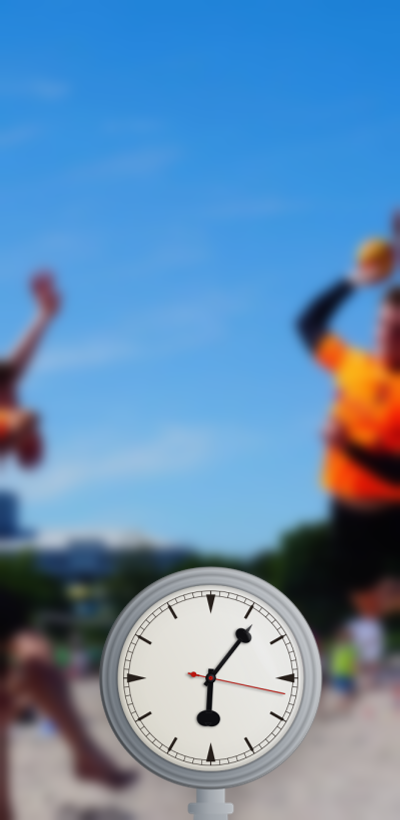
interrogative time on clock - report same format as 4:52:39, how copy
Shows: 6:06:17
